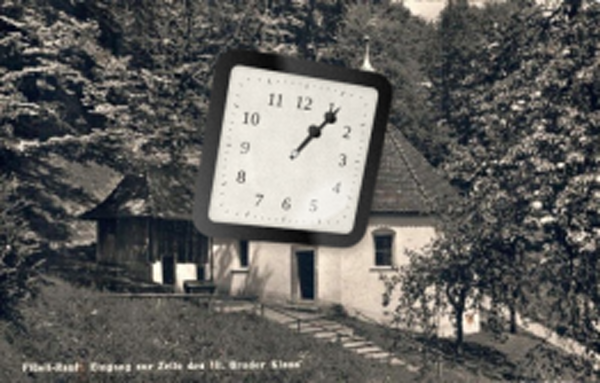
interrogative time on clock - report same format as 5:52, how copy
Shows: 1:06
